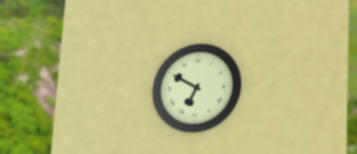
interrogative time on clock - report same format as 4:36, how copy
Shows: 6:50
